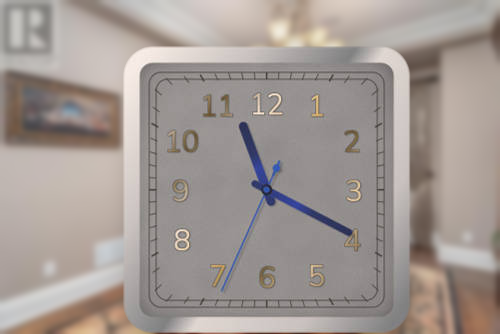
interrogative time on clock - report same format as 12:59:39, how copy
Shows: 11:19:34
